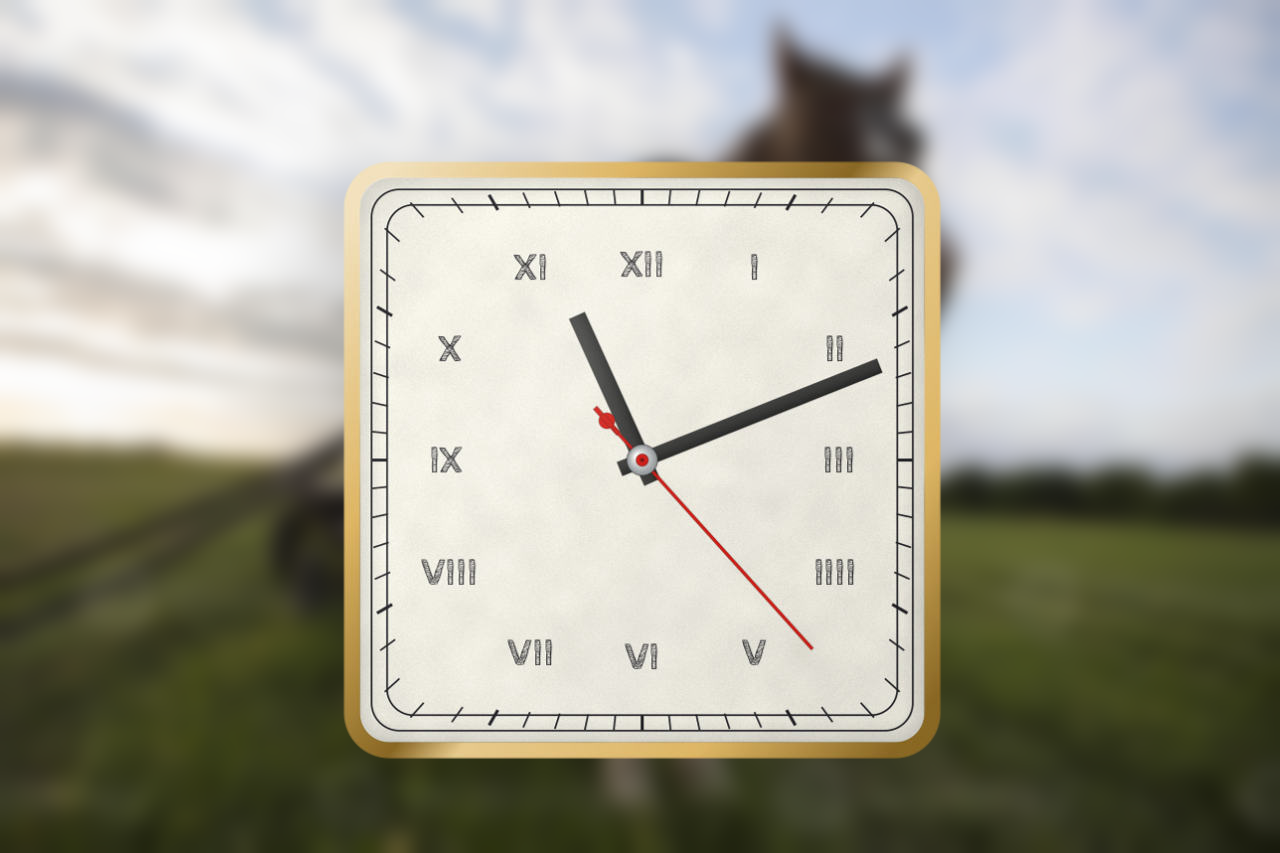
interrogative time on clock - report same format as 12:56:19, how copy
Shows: 11:11:23
